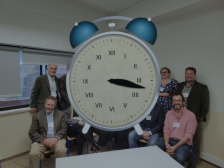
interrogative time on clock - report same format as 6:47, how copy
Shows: 3:17
